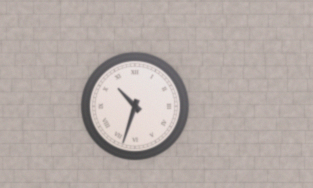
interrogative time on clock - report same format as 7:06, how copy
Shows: 10:33
